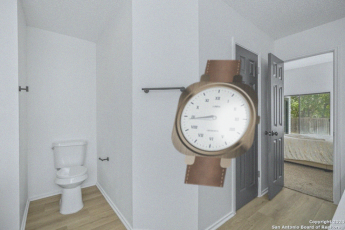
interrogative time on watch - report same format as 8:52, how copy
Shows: 8:44
